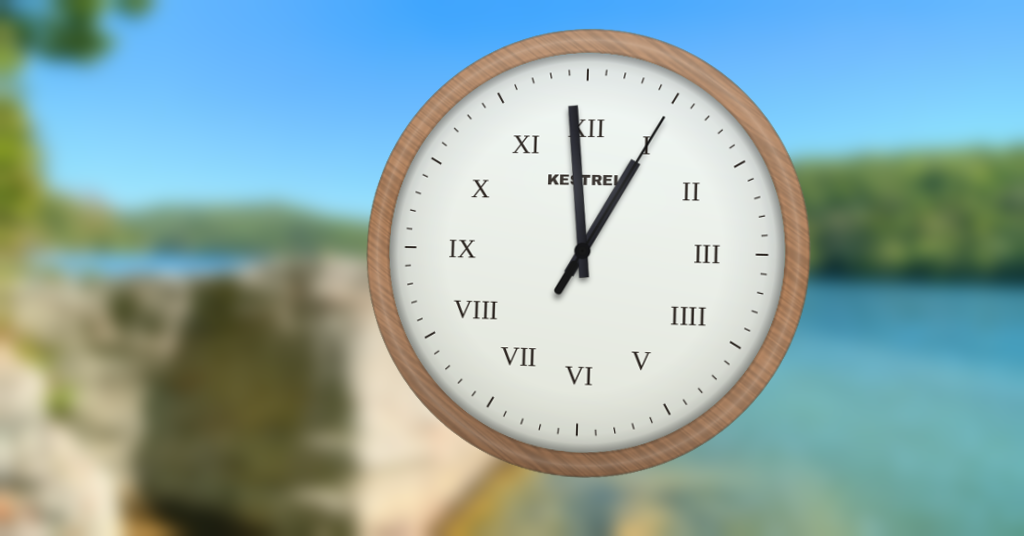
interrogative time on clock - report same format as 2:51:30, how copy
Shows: 12:59:05
